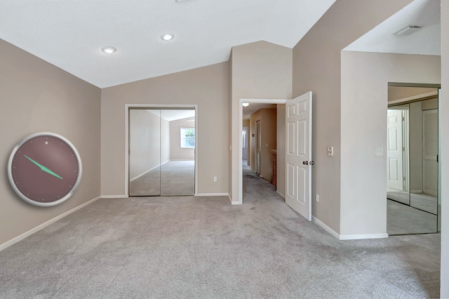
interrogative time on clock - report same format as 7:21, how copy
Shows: 3:50
